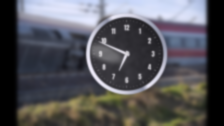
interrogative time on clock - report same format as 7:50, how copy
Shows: 6:49
